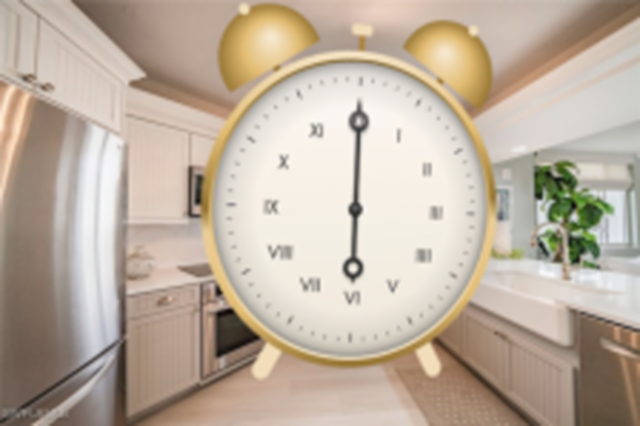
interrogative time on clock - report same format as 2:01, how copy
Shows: 6:00
